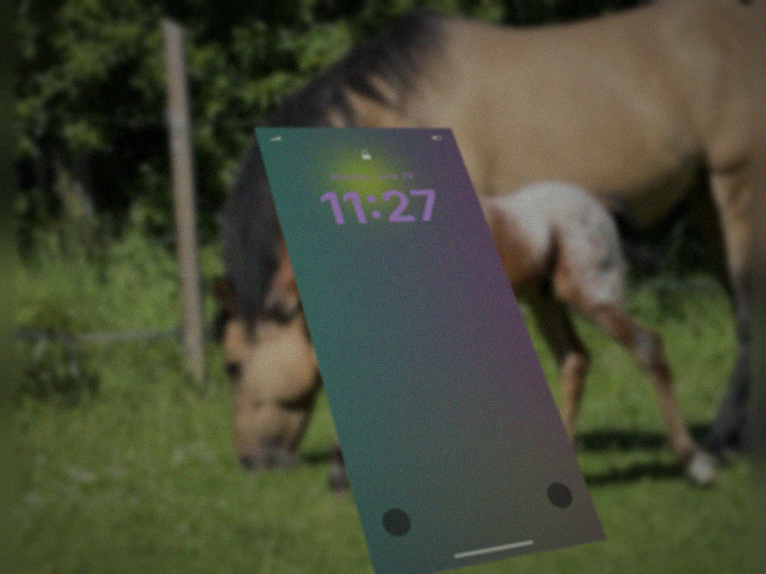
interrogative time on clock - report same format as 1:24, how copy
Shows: 11:27
